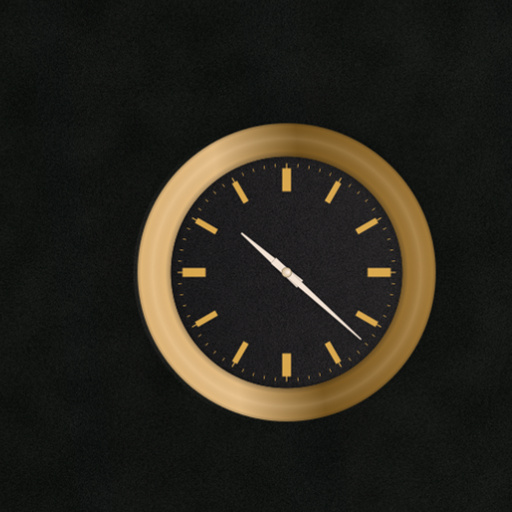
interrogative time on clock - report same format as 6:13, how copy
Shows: 10:22
